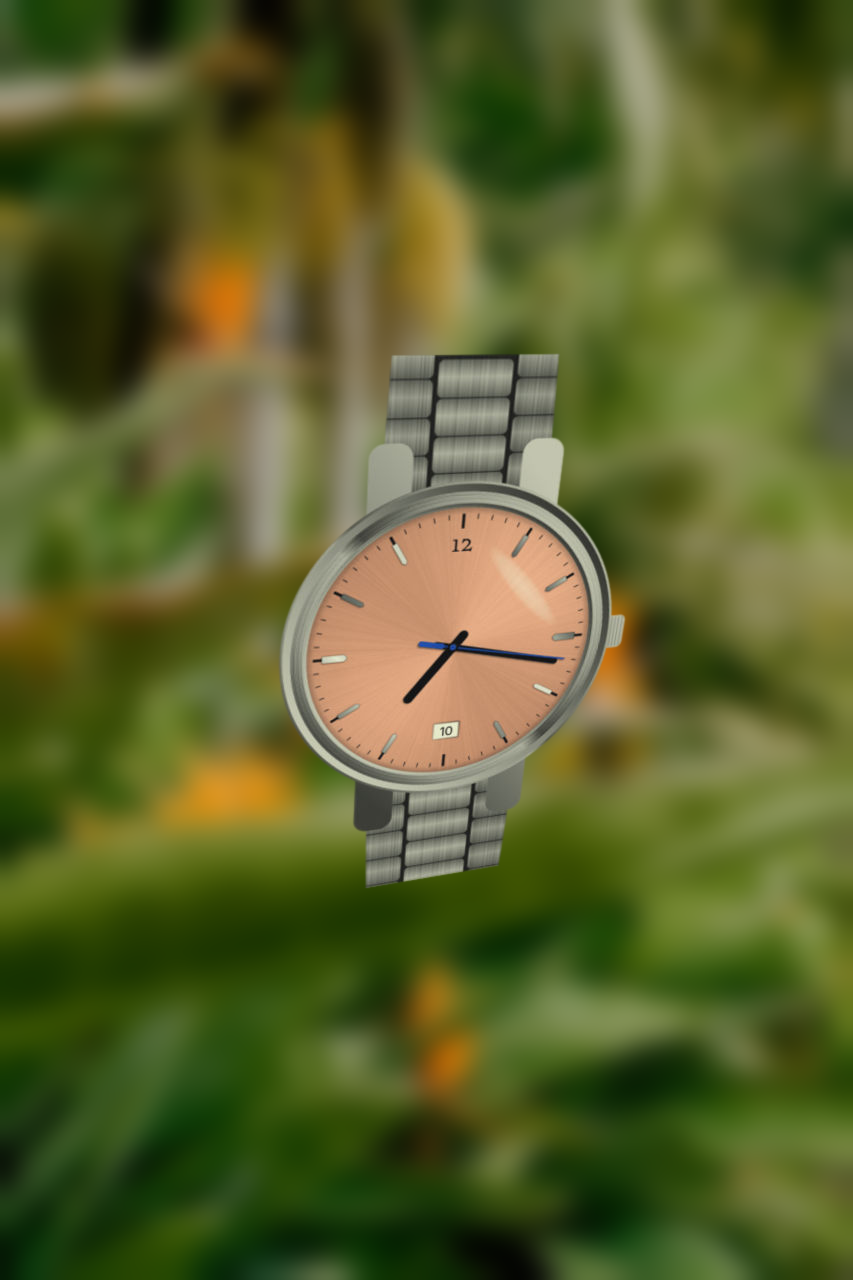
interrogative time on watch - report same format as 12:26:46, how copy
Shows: 7:17:17
